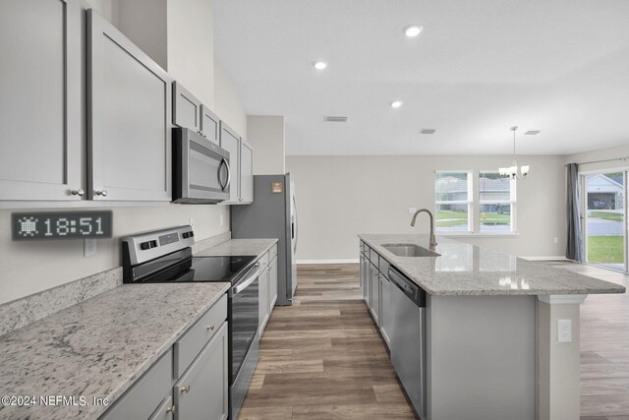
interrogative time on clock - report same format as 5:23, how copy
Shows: 18:51
